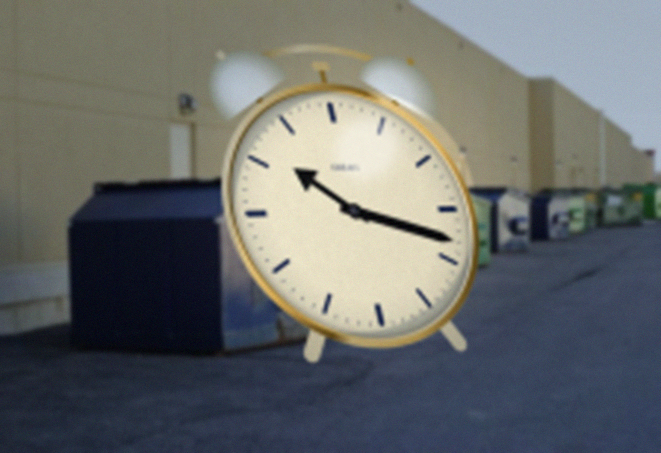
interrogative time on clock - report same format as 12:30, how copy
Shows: 10:18
